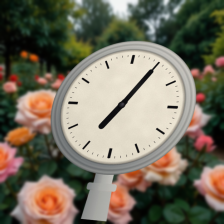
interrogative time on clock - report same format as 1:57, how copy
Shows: 7:05
